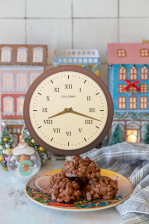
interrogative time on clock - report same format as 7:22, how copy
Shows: 8:18
